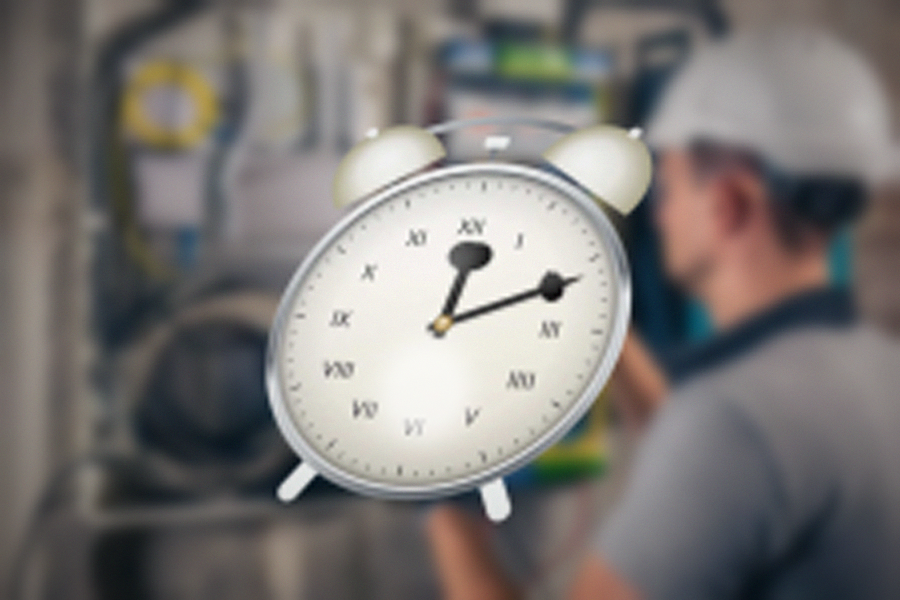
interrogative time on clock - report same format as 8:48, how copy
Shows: 12:11
